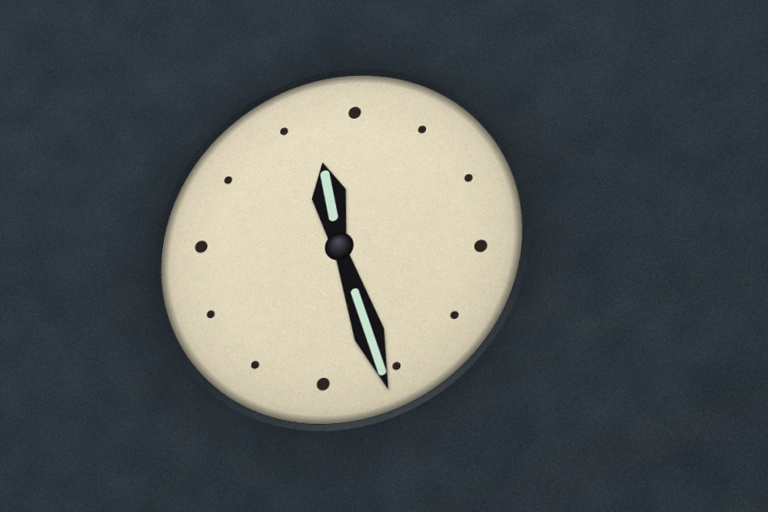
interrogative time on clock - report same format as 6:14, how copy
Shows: 11:26
